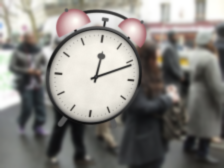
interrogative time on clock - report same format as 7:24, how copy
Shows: 12:11
